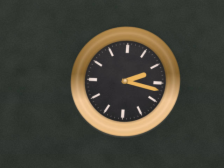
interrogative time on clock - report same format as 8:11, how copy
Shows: 2:17
